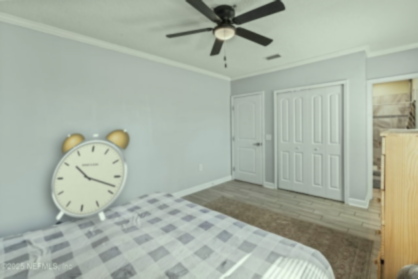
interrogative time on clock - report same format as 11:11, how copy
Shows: 10:18
